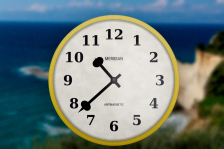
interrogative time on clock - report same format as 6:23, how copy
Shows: 10:38
